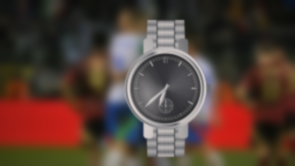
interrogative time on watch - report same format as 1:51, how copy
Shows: 6:38
